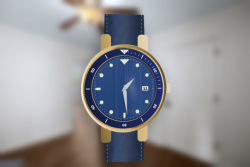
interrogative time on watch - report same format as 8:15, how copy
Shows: 1:29
